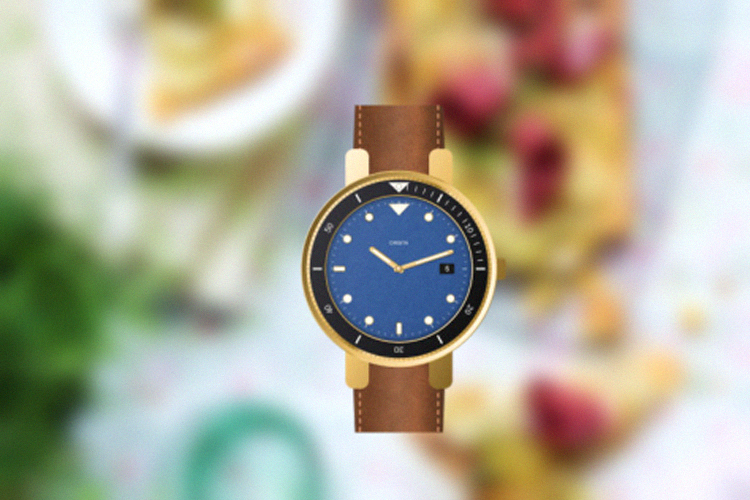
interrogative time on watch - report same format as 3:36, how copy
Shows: 10:12
